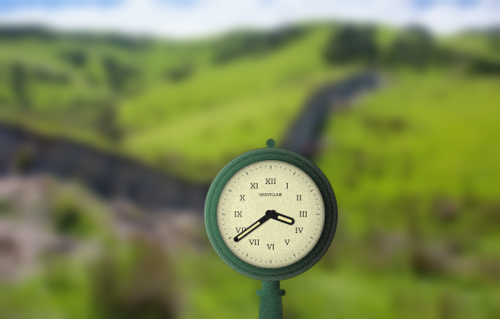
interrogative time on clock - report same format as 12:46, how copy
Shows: 3:39
